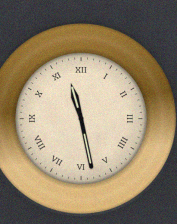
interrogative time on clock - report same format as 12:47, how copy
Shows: 11:28
